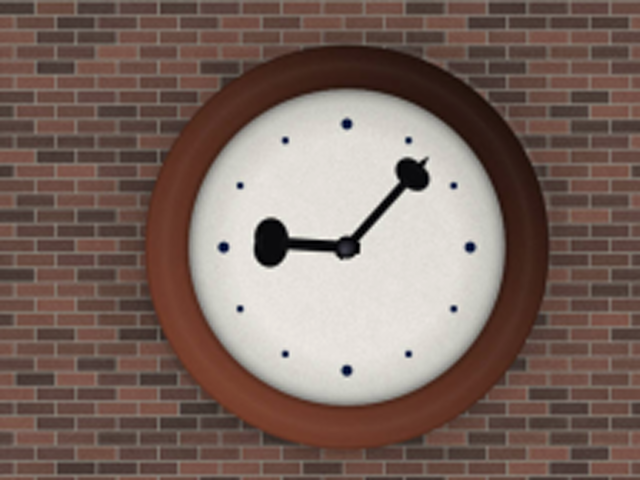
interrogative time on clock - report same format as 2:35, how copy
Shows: 9:07
